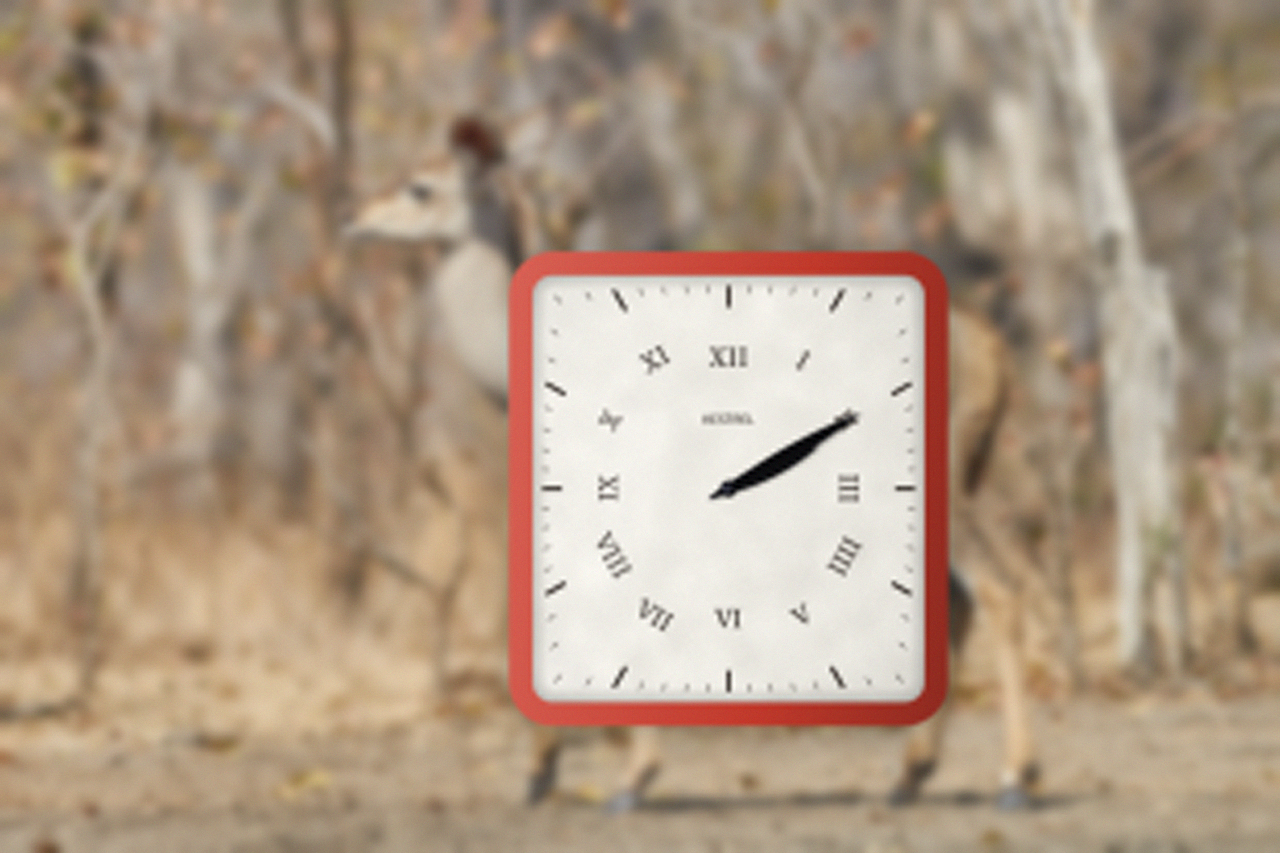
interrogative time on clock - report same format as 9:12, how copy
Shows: 2:10
